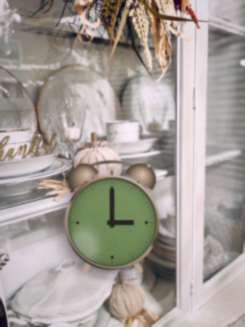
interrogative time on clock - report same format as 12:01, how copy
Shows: 3:00
